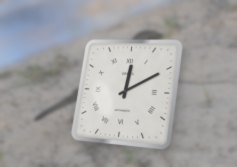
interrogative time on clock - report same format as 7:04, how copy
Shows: 12:10
